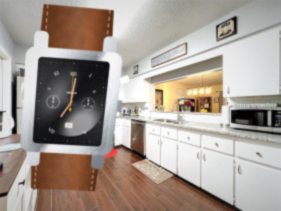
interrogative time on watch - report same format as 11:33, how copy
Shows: 7:01
